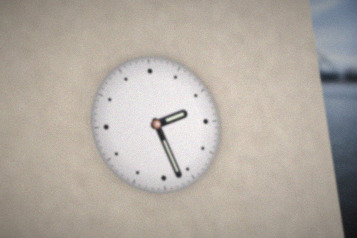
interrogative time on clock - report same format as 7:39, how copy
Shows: 2:27
